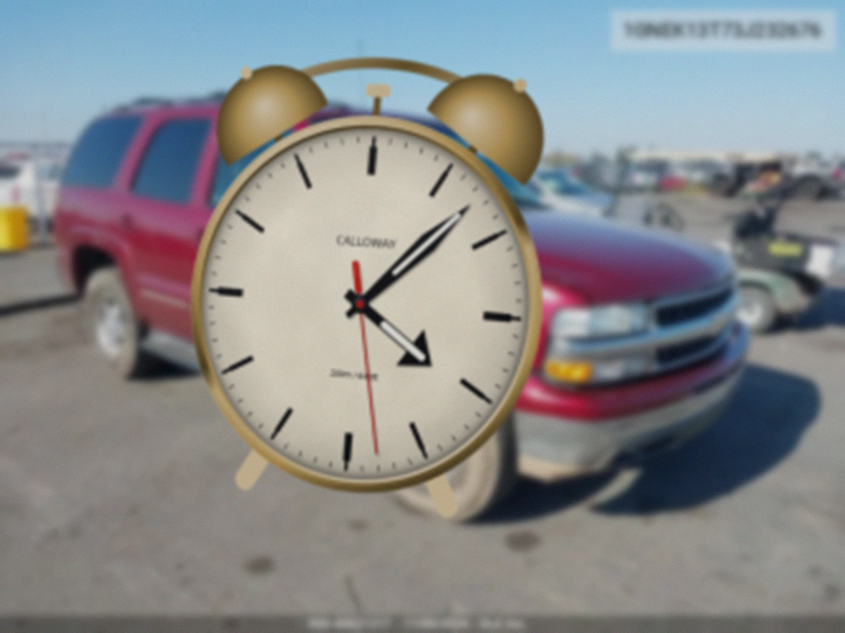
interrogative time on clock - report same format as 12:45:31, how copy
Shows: 4:07:28
